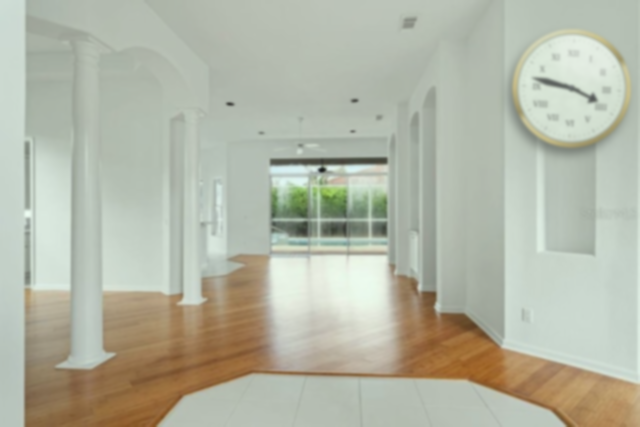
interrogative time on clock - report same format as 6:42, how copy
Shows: 3:47
